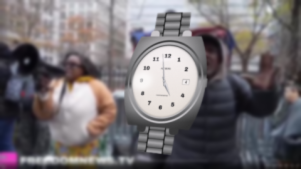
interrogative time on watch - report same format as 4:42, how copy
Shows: 4:58
